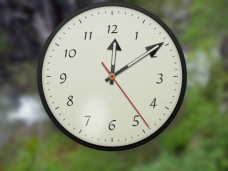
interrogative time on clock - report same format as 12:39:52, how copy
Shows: 12:09:24
